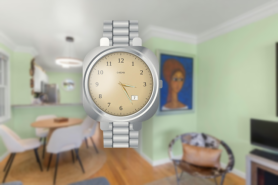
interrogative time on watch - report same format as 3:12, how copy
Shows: 3:25
